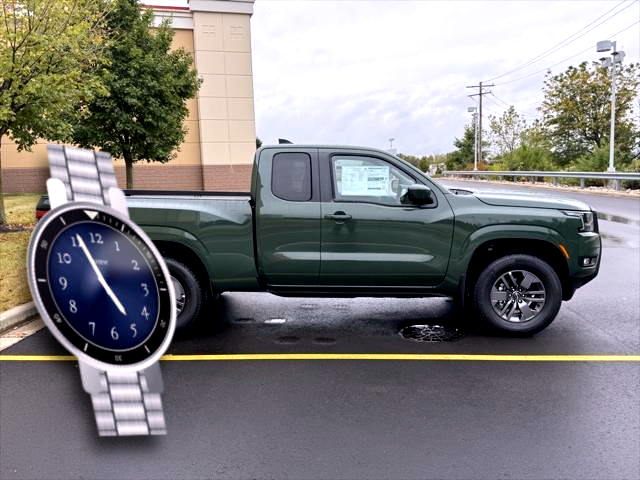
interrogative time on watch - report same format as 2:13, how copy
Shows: 4:56
